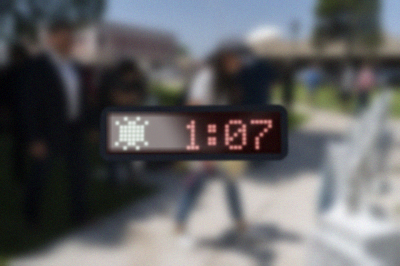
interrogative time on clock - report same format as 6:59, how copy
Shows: 1:07
